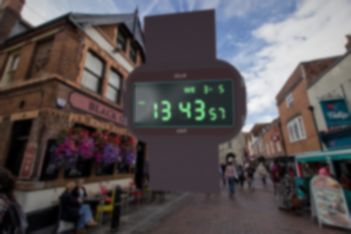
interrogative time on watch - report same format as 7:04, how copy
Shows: 13:43
